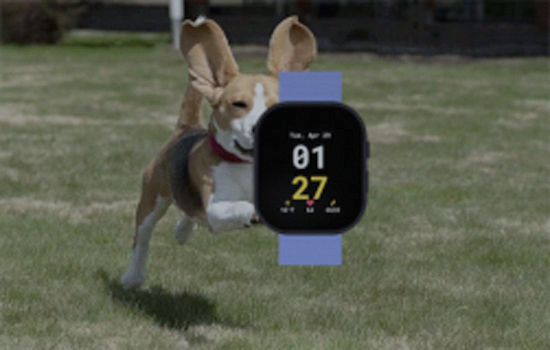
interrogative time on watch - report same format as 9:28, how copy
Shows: 1:27
